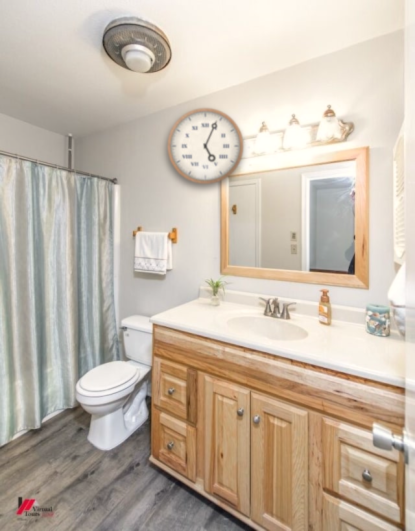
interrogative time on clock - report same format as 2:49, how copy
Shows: 5:04
